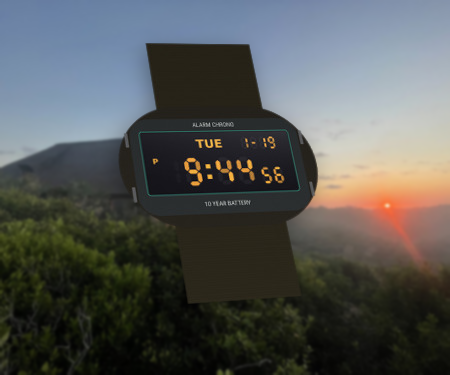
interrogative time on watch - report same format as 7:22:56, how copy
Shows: 9:44:56
